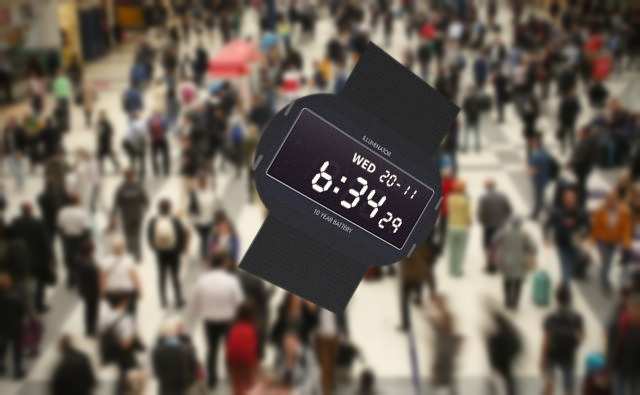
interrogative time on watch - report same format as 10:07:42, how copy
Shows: 6:34:29
